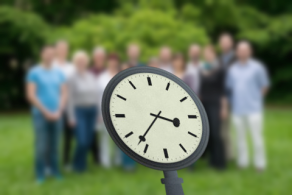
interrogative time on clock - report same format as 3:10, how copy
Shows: 3:37
